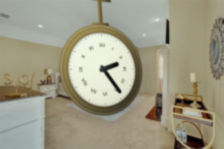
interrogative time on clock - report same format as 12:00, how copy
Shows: 2:24
